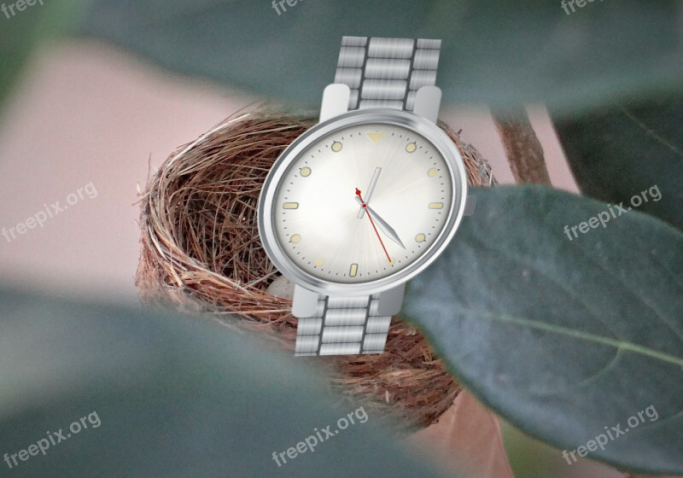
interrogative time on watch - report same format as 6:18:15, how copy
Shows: 12:22:25
